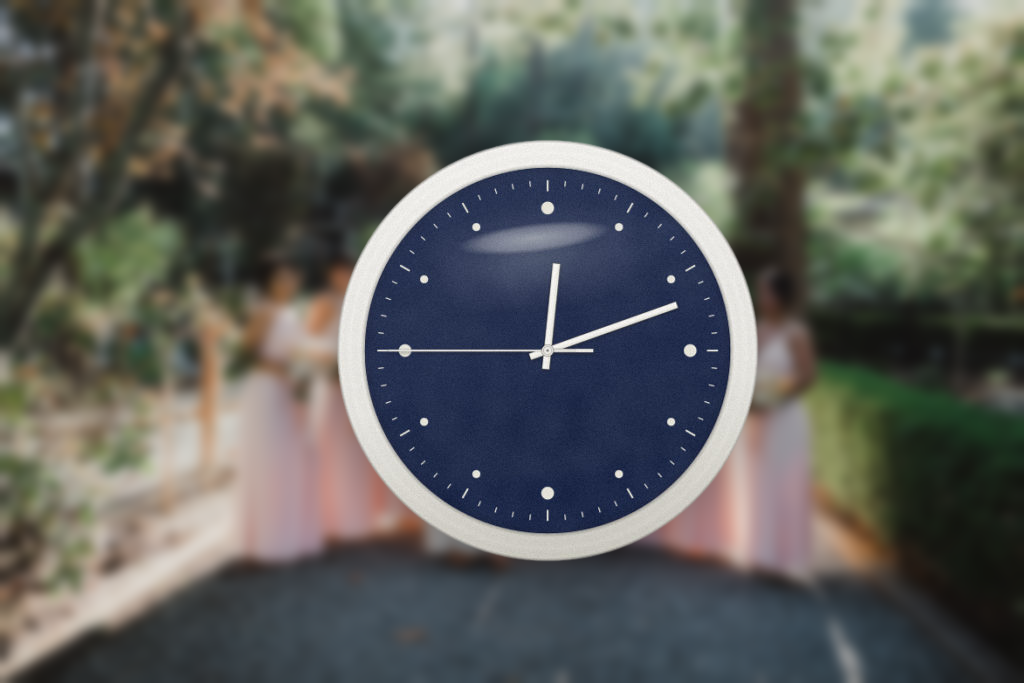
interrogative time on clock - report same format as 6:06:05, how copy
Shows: 12:11:45
